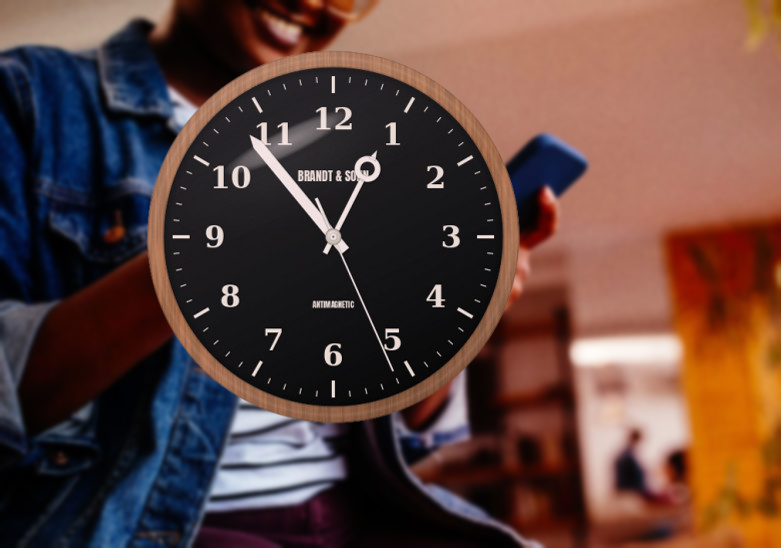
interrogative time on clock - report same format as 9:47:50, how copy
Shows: 12:53:26
